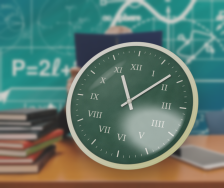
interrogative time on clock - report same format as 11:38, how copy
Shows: 11:08
